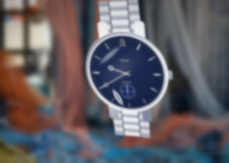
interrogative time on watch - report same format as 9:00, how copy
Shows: 9:40
